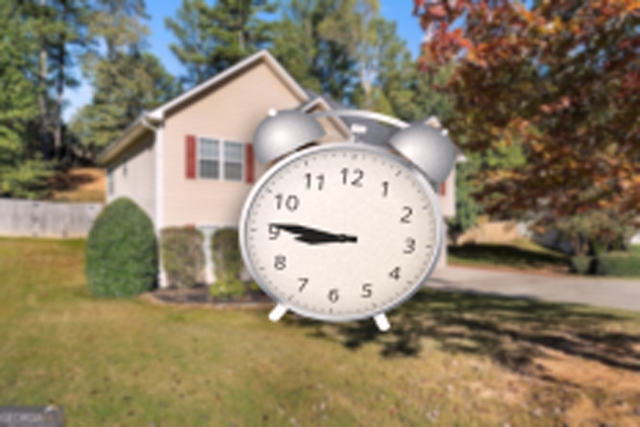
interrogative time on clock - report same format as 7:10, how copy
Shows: 8:46
